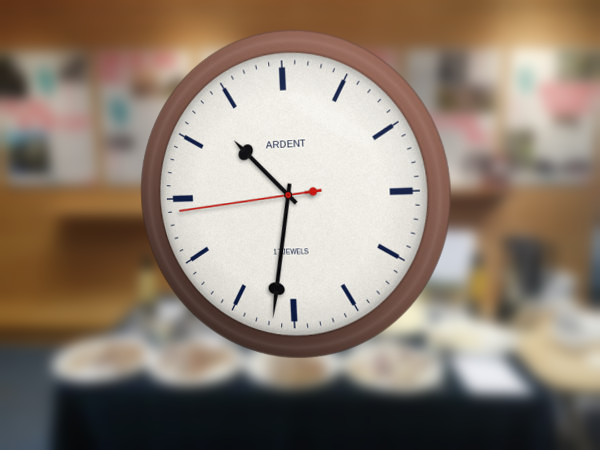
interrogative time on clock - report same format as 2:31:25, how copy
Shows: 10:31:44
